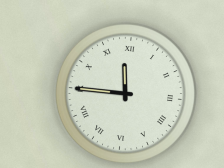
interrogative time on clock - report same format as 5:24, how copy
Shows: 11:45
